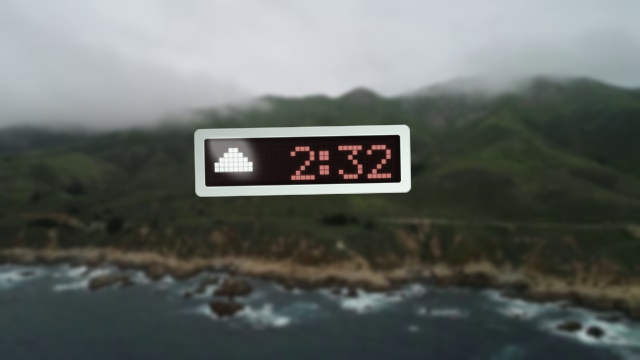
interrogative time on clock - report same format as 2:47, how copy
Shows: 2:32
